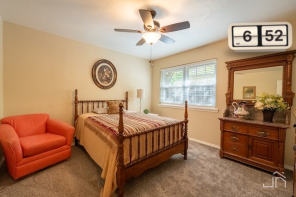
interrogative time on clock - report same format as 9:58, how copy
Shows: 6:52
